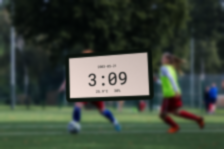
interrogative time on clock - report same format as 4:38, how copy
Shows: 3:09
